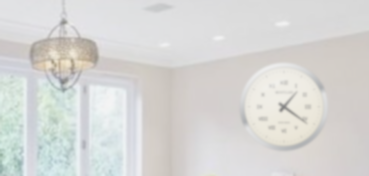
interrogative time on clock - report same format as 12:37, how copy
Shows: 1:21
